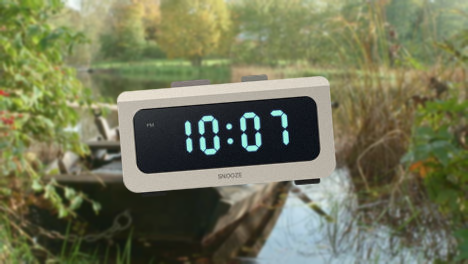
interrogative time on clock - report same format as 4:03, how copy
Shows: 10:07
